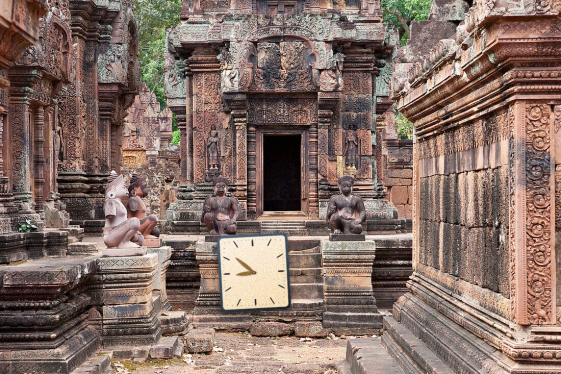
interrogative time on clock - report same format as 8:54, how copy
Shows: 8:52
